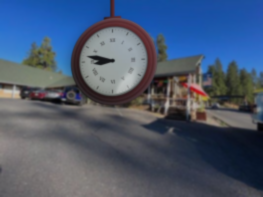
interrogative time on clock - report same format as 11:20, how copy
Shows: 8:47
